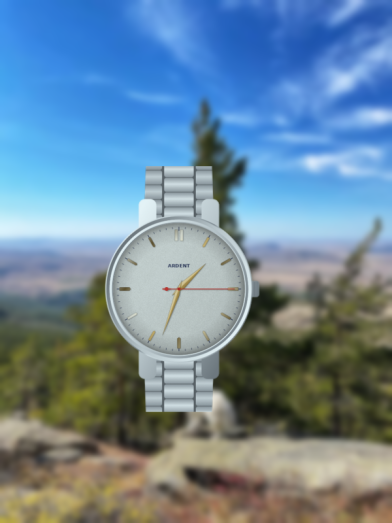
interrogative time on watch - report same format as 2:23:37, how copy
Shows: 1:33:15
